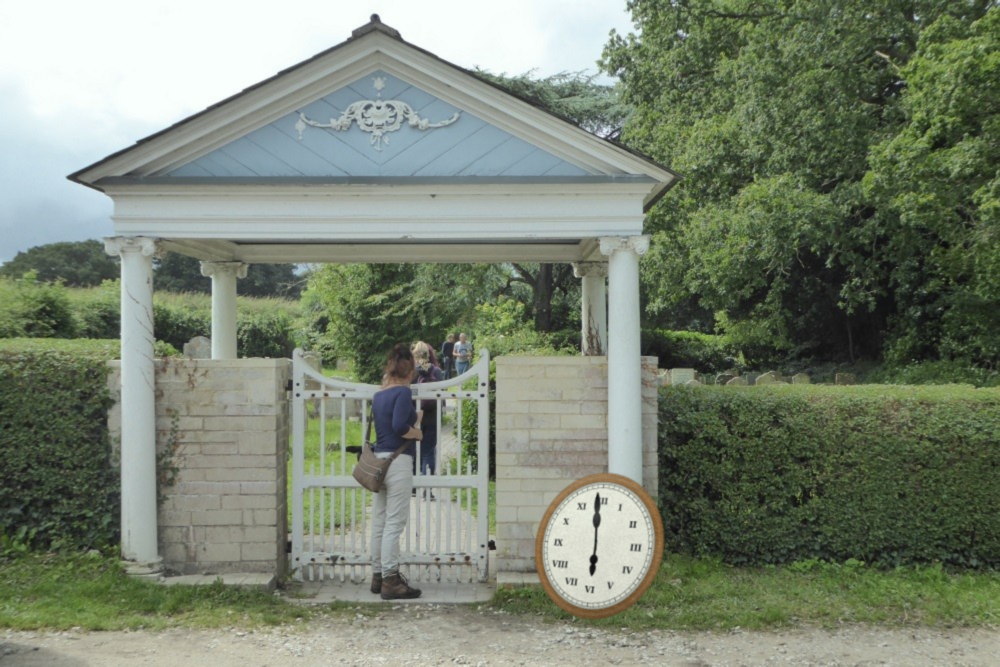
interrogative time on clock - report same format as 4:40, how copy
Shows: 5:59
